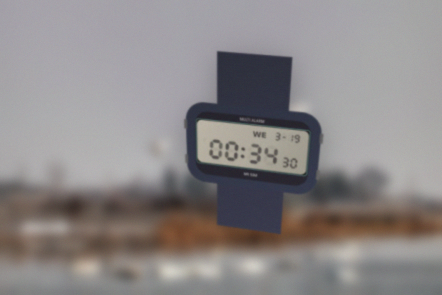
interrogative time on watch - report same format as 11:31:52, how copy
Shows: 0:34:30
